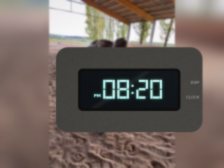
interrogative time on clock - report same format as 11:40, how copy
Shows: 8:20
